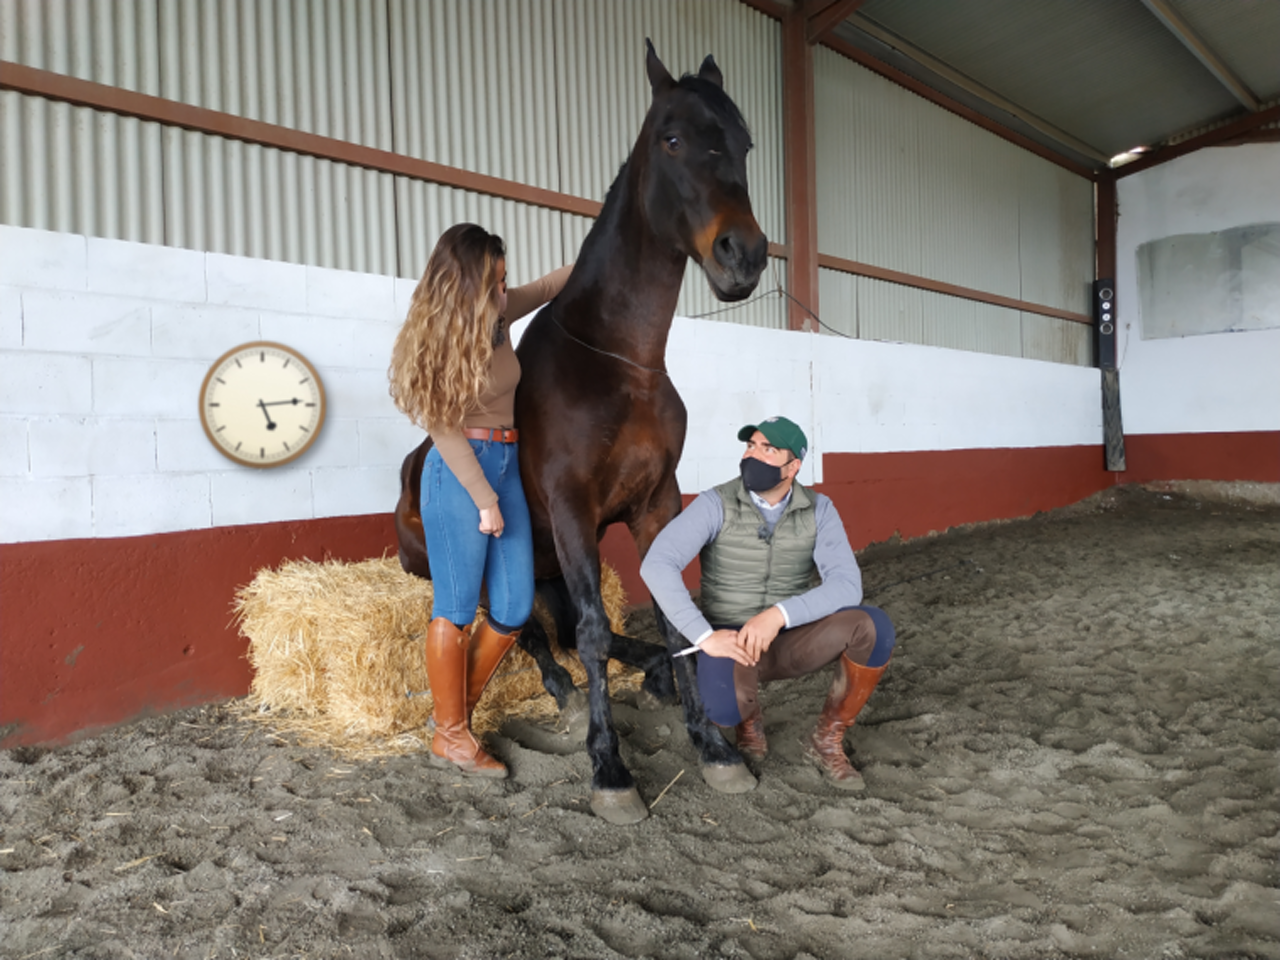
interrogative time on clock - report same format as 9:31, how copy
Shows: 5:14
